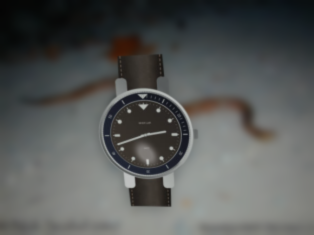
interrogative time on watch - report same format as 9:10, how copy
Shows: 2:42
